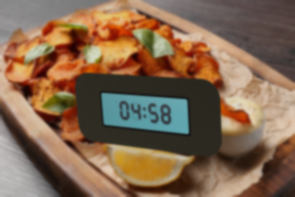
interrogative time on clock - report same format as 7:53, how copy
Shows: 4:58
